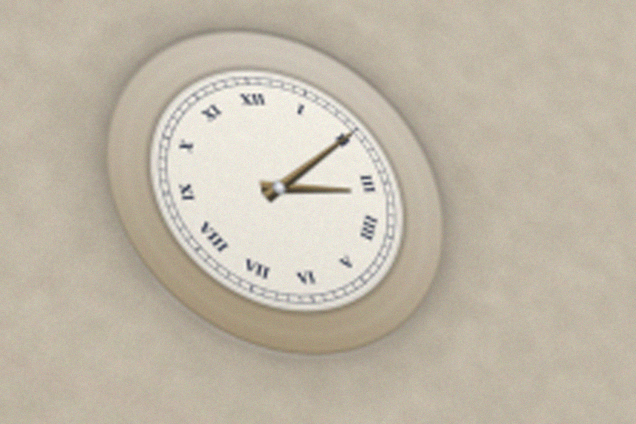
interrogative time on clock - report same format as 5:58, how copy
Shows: 3:10
